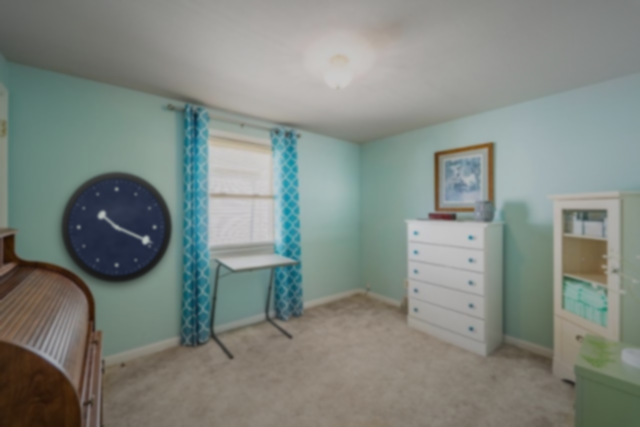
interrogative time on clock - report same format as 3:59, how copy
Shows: 10:19
